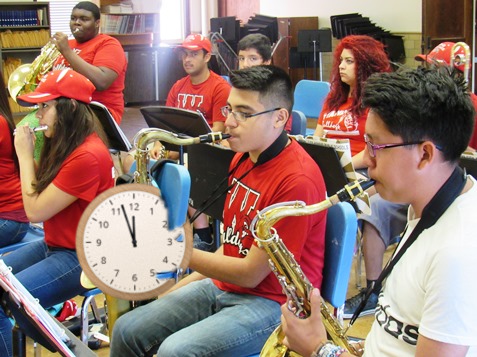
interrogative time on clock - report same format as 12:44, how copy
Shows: 11:57
